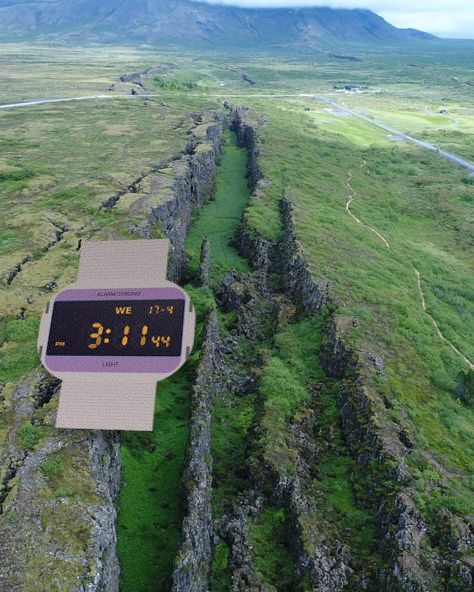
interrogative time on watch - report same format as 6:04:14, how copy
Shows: 3:11:44
